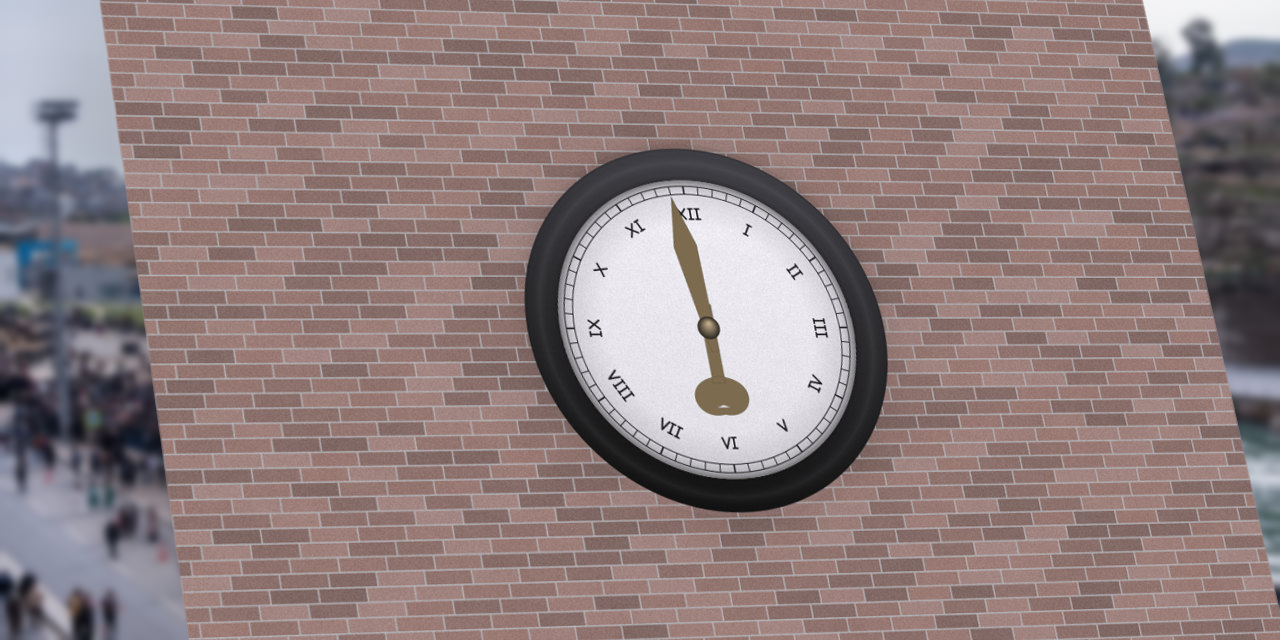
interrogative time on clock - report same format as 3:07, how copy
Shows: 5:59
